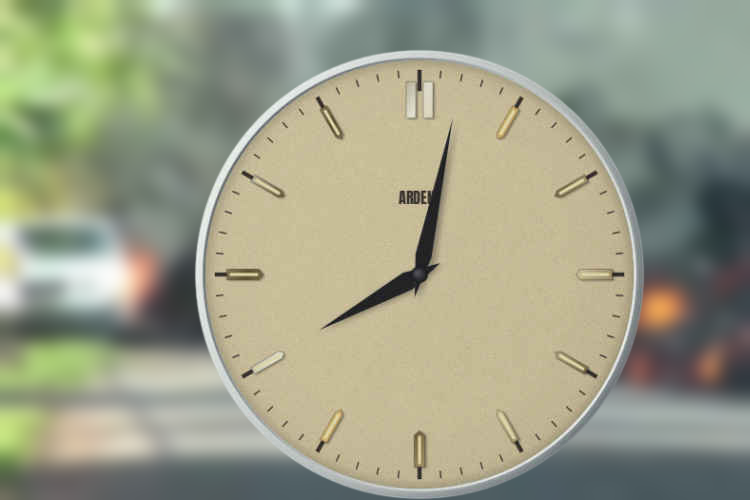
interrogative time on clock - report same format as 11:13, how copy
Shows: 8:02
